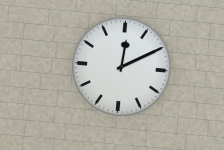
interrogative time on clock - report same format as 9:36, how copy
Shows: 12:10
